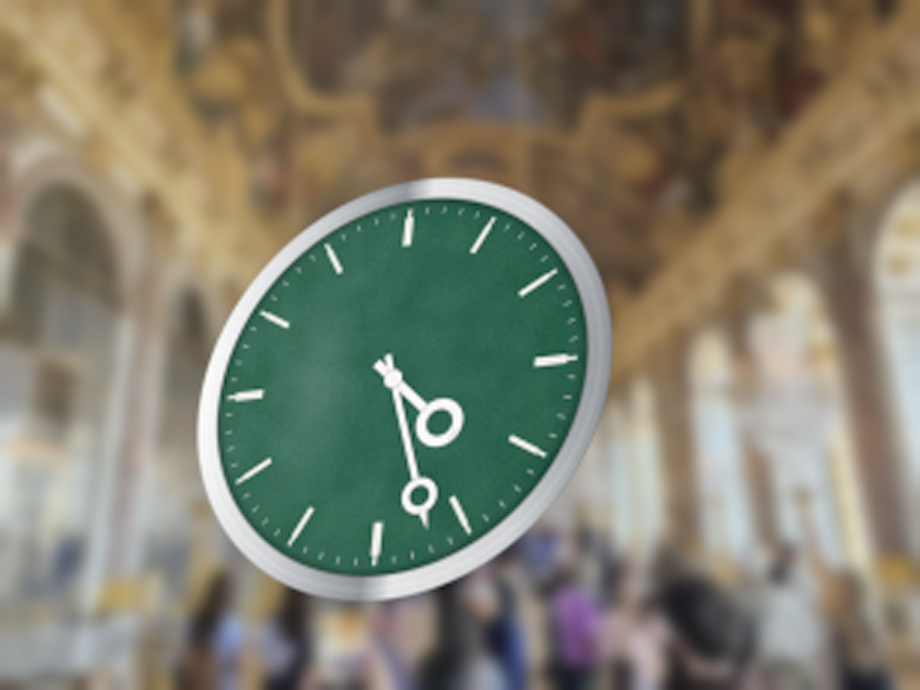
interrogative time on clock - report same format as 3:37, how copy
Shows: 4:27
